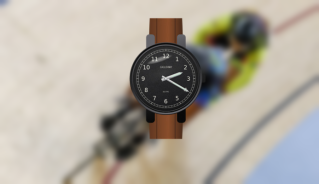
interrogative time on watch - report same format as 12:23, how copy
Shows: 2:20
